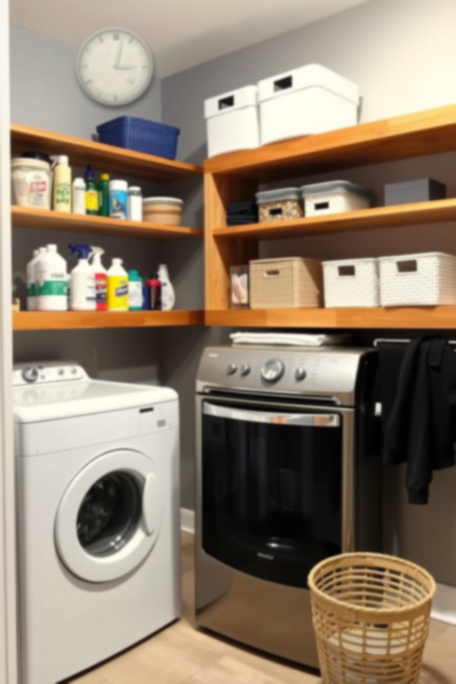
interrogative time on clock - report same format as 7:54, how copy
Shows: 3:02
